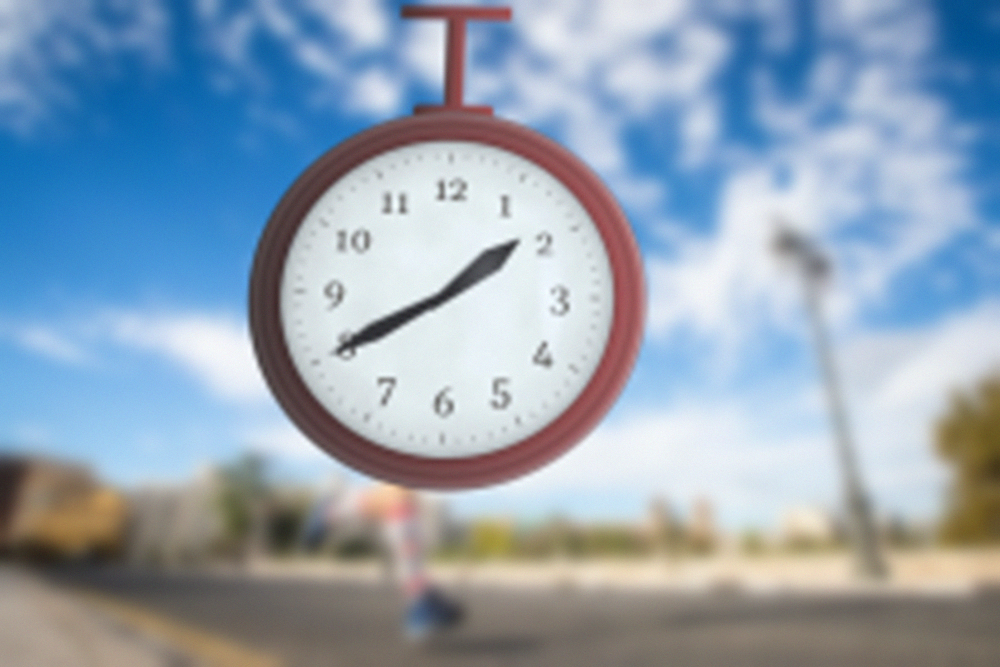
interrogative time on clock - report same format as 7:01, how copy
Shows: 1:40
